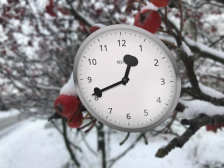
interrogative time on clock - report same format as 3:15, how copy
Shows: 12:41
